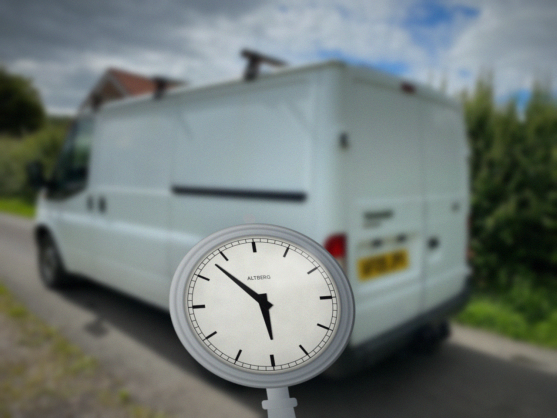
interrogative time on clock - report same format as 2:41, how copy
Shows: 5:53
